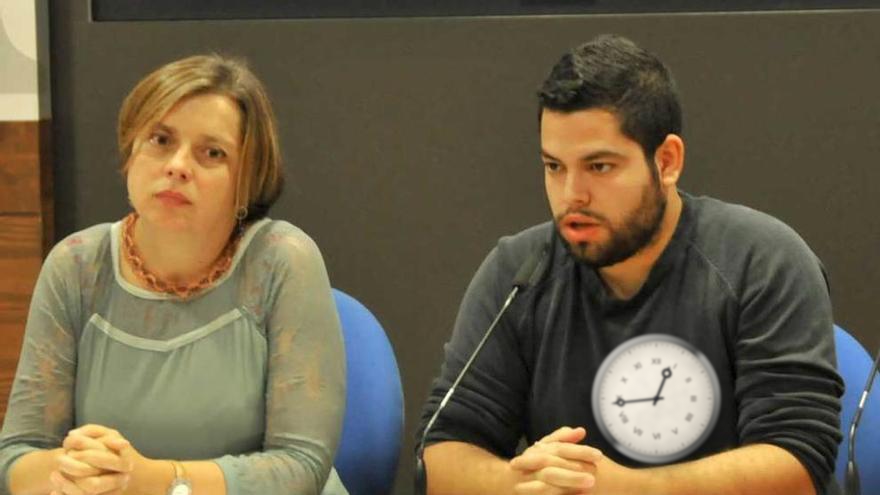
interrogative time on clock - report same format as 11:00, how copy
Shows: 12:44
